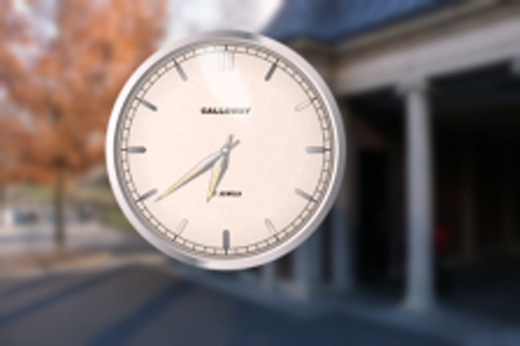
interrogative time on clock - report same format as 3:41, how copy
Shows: 6:39
